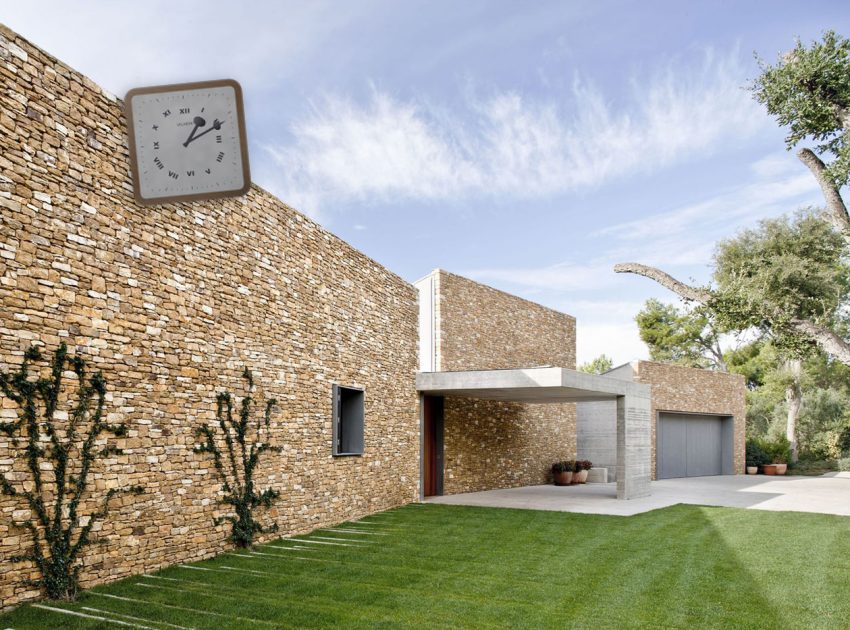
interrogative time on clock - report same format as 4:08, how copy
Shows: 1:11
